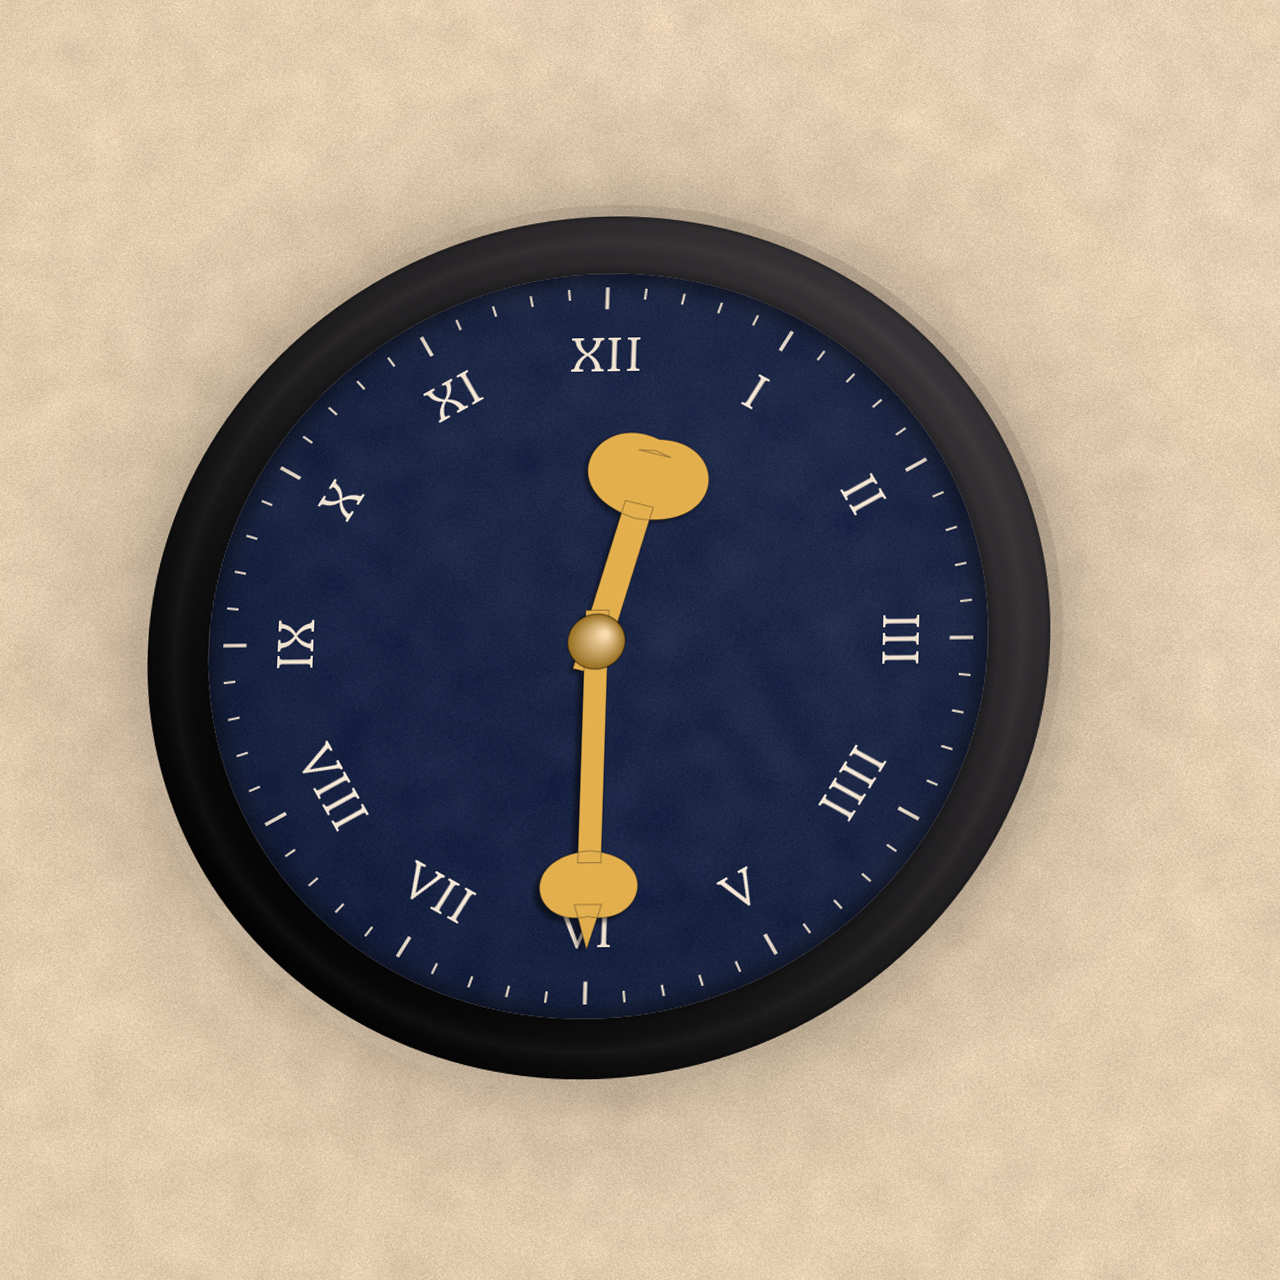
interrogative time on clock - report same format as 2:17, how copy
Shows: 12:30
